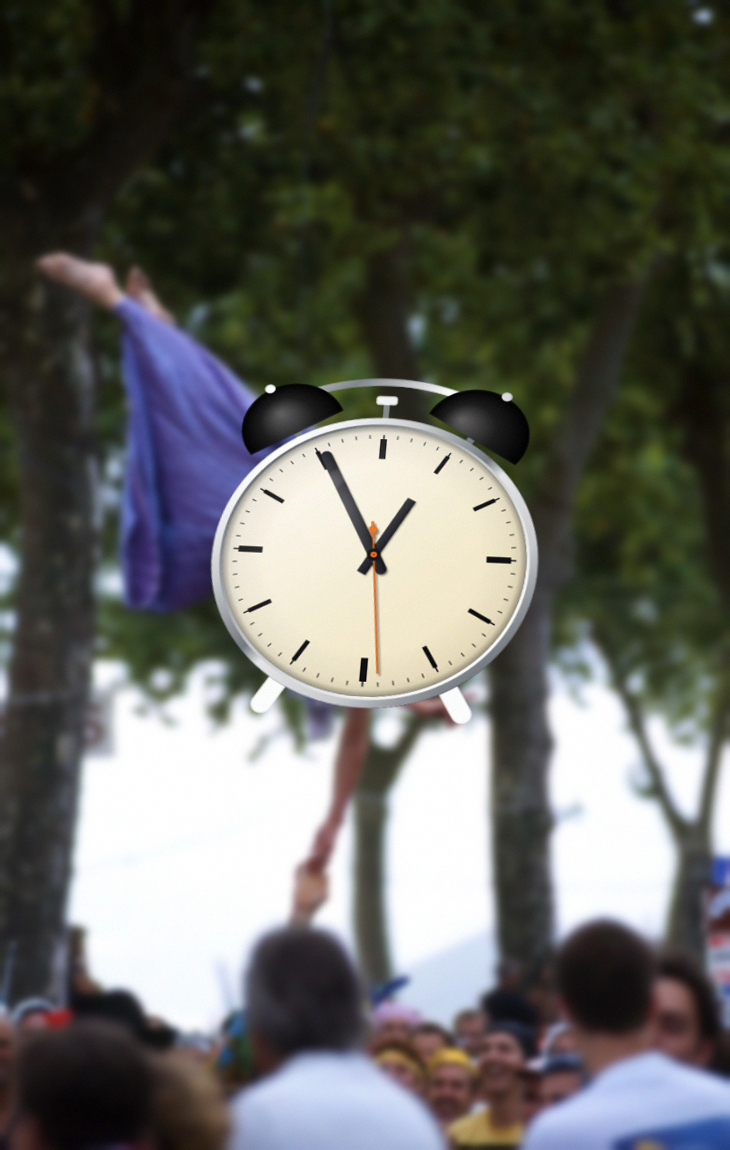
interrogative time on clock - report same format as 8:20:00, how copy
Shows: 12:55:29
